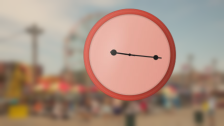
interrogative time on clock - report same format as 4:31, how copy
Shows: 9:16
